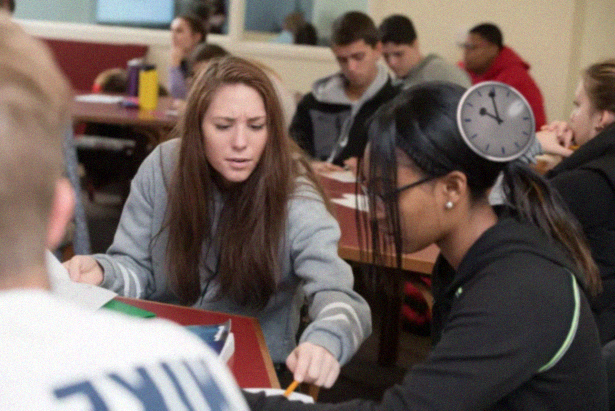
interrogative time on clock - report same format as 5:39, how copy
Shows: 9:59
